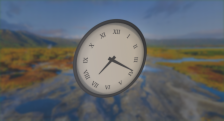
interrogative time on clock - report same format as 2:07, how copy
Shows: 7:19
